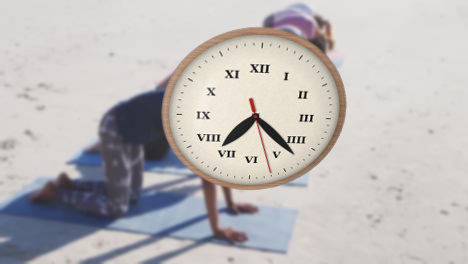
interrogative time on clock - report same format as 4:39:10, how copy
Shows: 7:22:27
